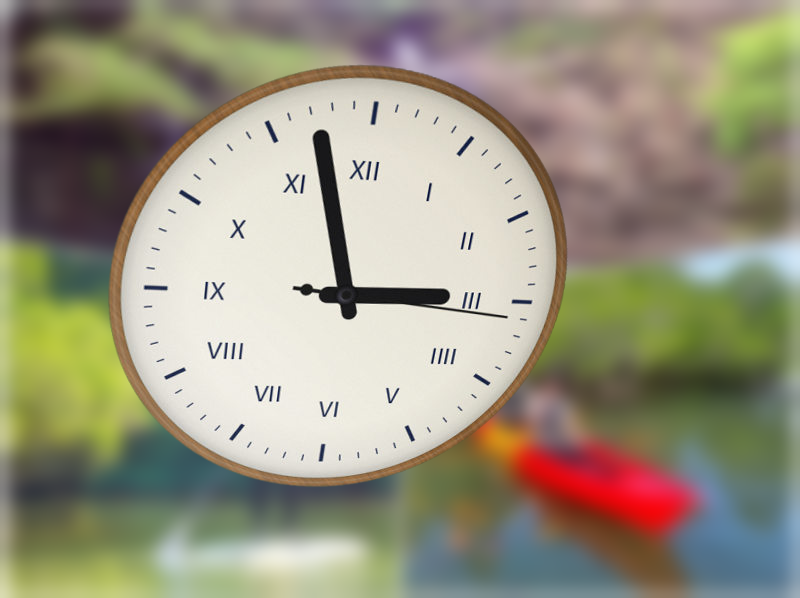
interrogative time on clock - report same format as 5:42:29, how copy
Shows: 2:57:16
